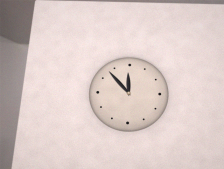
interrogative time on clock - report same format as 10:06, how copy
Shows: 11:53
